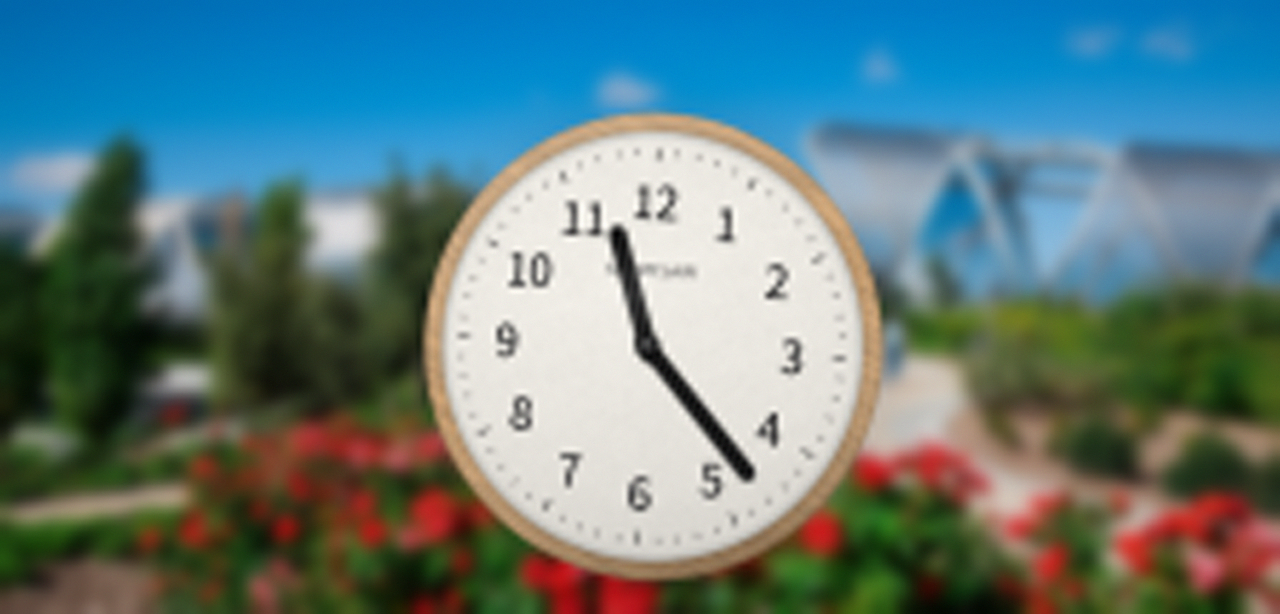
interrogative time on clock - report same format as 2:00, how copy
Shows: 11:23
